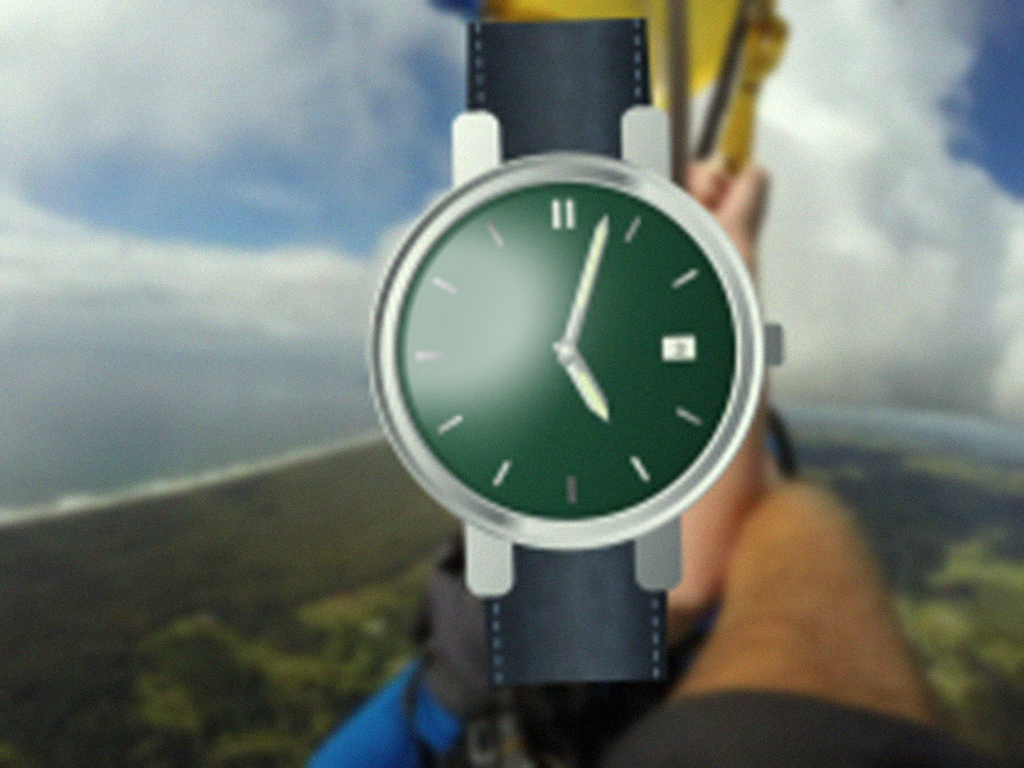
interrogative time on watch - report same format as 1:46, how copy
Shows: 5:03
